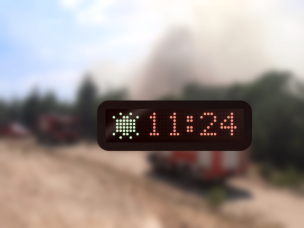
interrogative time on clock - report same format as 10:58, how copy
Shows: 11:24
